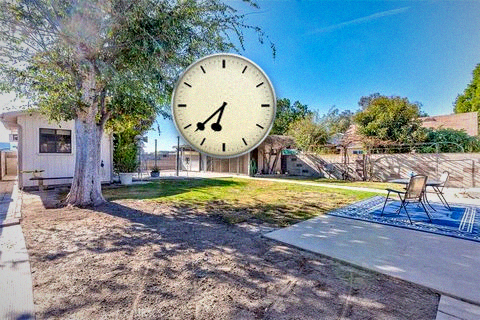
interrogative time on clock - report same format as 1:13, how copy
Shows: 6:38
